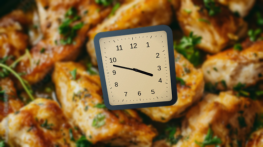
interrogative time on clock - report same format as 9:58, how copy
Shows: 3:48
